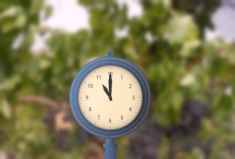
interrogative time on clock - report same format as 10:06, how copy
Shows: 11:00
